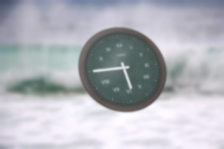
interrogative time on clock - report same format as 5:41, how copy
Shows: 5:45
